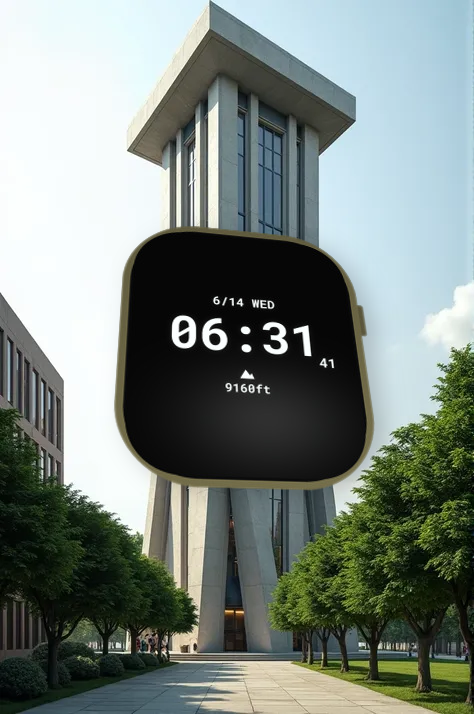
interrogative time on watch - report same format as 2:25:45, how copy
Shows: 6:31:41
